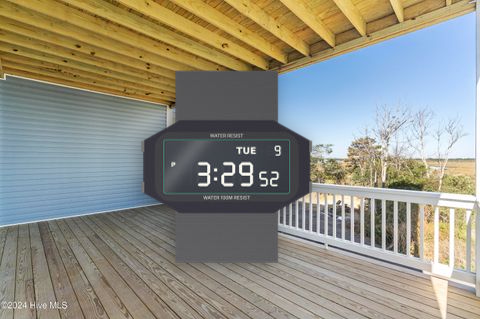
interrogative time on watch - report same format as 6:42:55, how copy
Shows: 3:29:52
